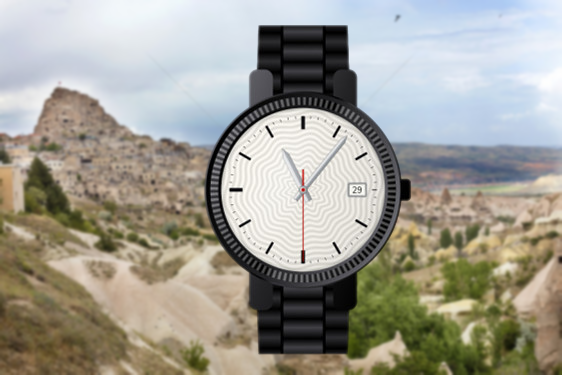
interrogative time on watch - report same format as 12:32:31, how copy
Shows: 11:06:30
